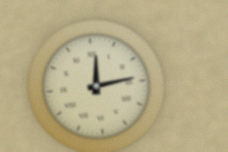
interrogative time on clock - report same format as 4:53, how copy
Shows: 12:14
